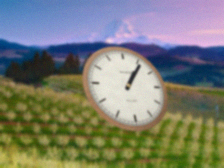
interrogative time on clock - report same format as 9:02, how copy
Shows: 1:06
